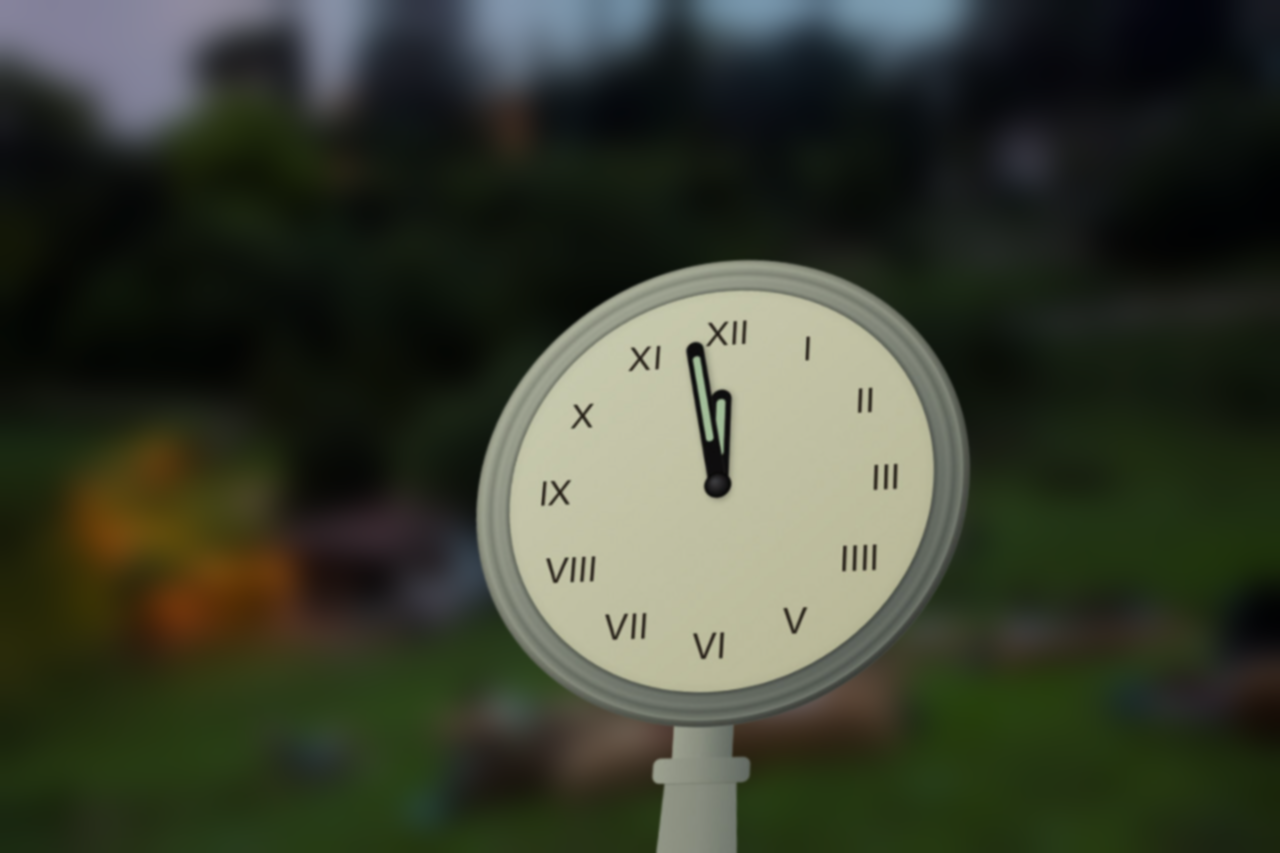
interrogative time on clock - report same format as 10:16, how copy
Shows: 11:58
